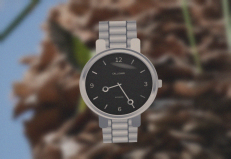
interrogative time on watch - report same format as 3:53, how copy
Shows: 8:25
